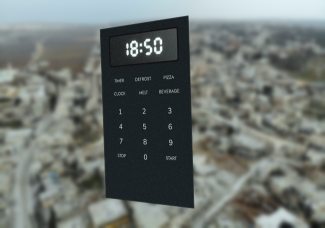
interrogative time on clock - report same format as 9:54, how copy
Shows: 18:50
